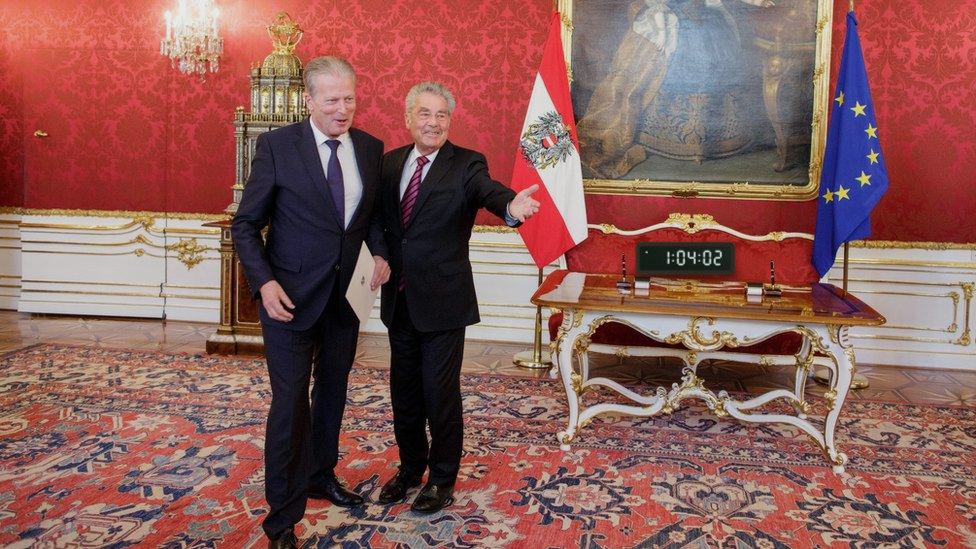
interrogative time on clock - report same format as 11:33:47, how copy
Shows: 1:04:02
